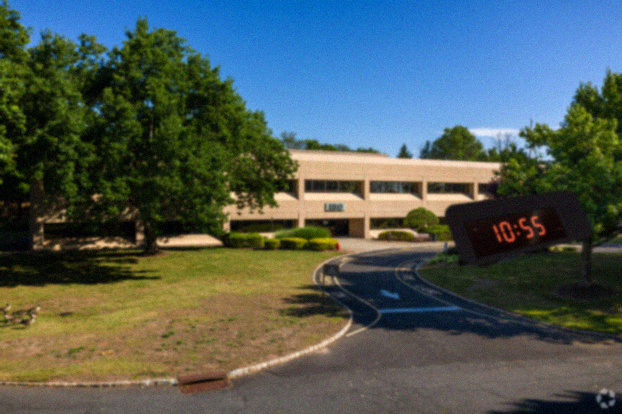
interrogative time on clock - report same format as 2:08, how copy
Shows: 10:55
